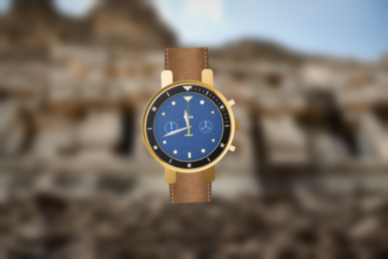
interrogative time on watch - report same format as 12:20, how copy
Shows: 11:42
